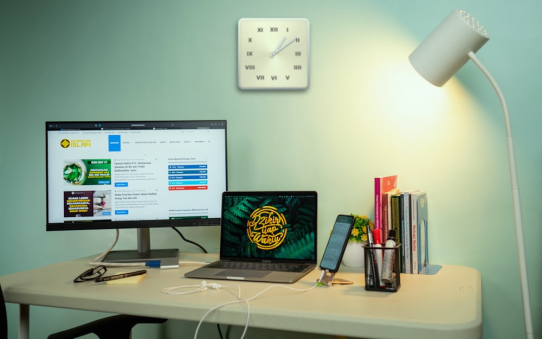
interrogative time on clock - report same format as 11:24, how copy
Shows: 1:09
